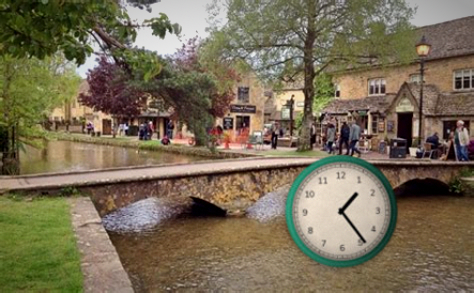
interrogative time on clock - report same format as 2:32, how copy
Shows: 1:24
